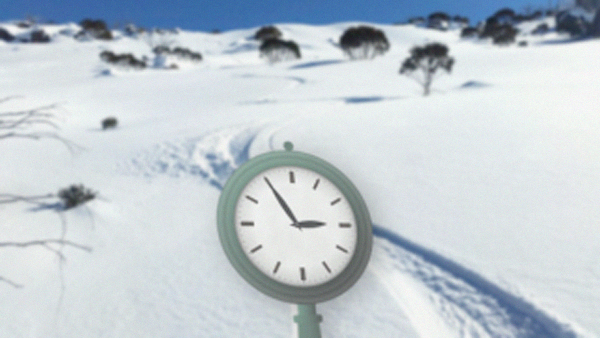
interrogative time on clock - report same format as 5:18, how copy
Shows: 2:55
